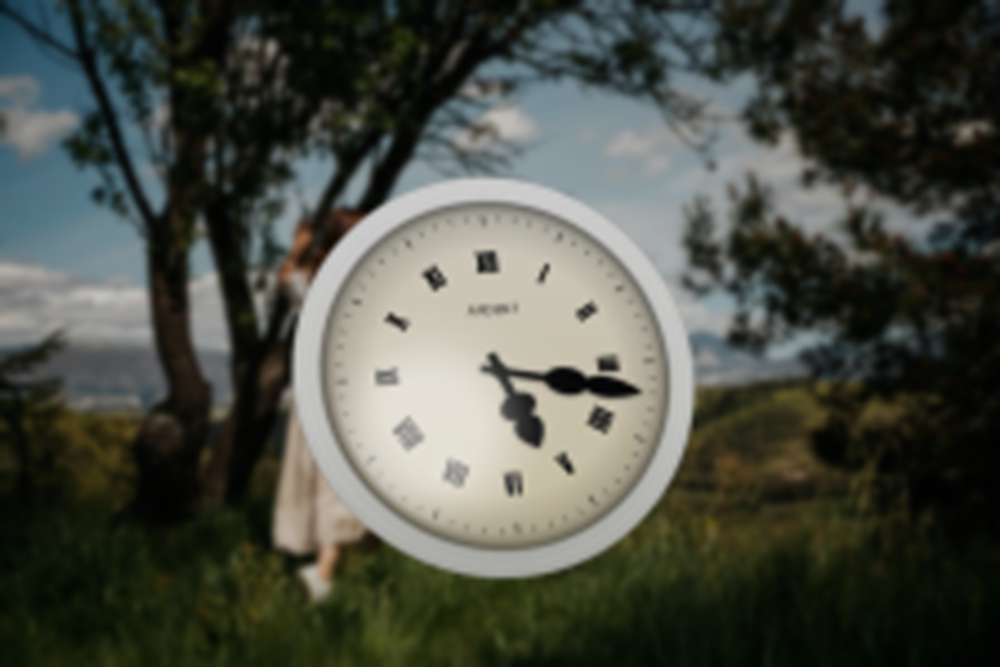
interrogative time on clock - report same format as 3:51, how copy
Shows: 5:17
